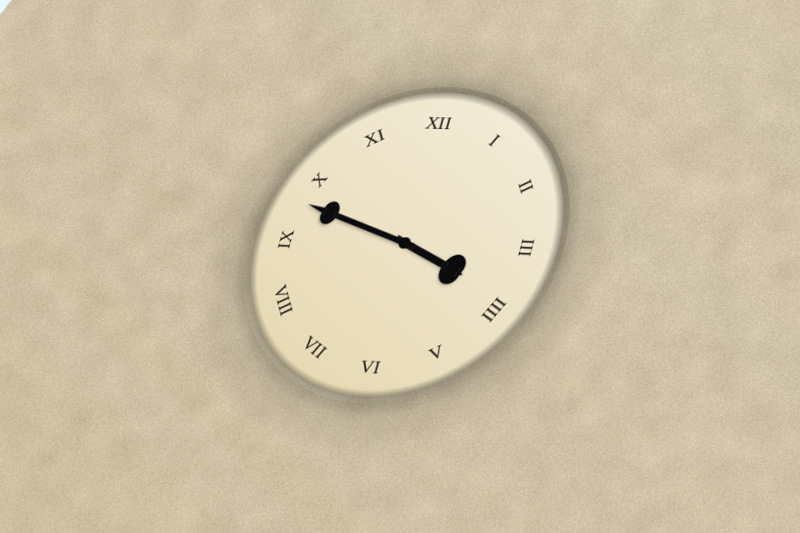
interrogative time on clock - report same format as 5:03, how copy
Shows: 3:48
